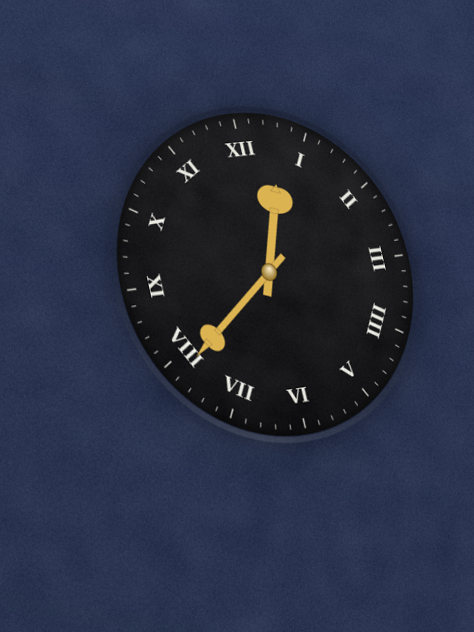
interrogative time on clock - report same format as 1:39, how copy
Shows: 12:39
